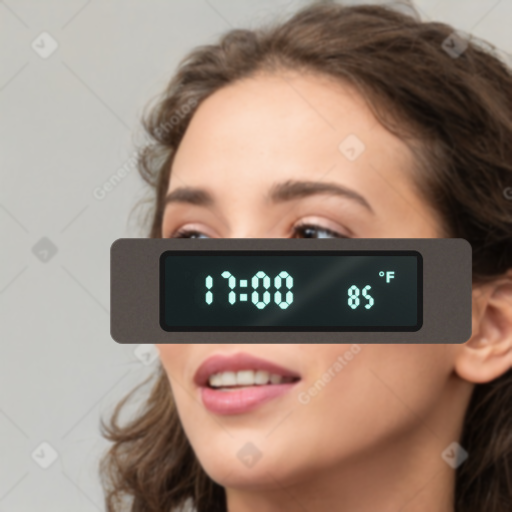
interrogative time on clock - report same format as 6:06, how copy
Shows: 17:00
